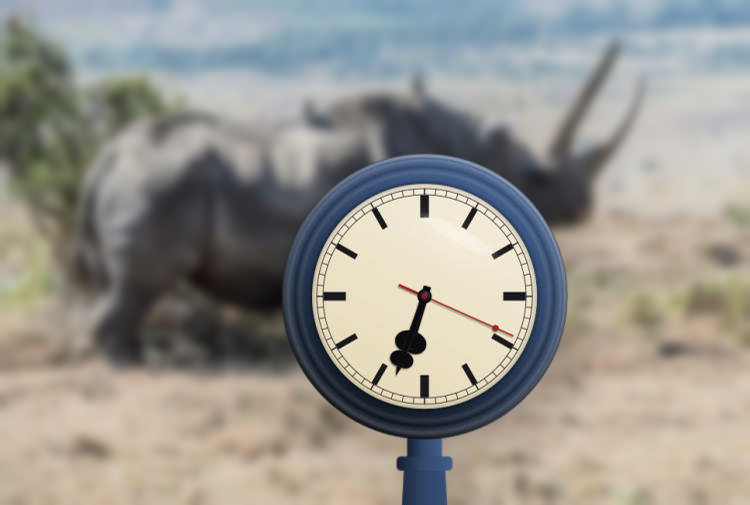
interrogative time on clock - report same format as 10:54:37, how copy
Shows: 6:33:19
